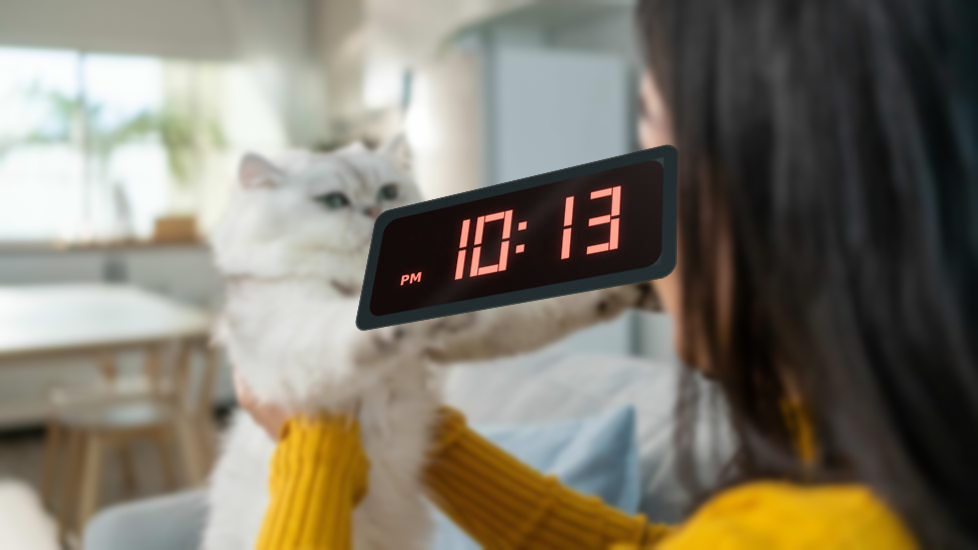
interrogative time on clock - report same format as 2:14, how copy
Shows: 10:13
